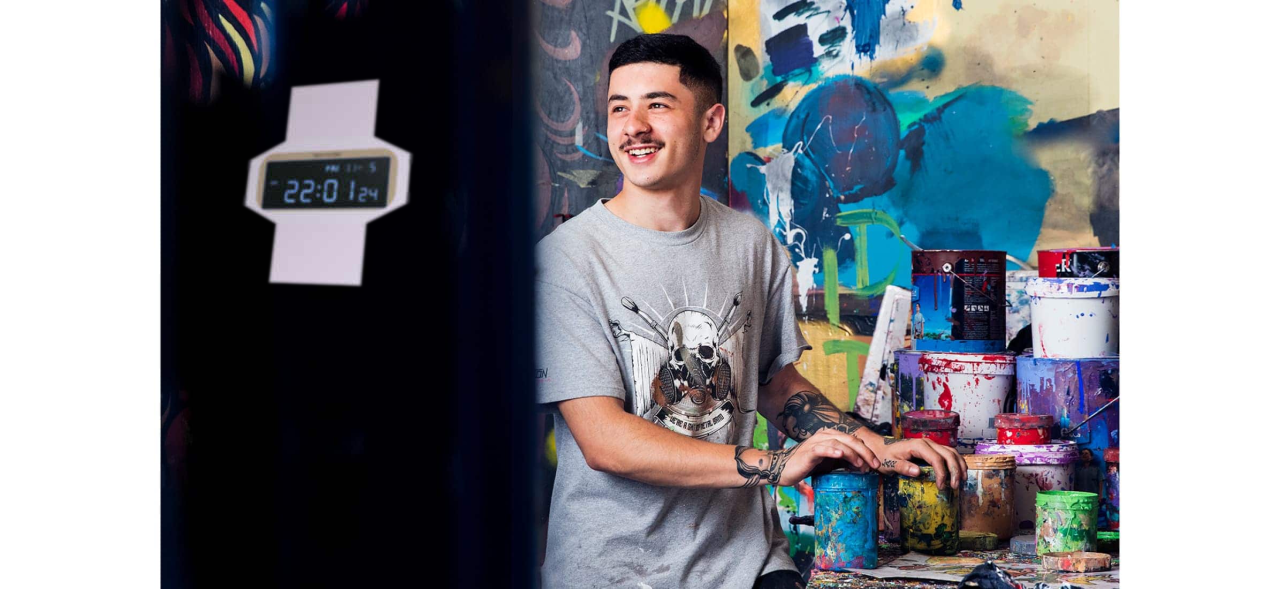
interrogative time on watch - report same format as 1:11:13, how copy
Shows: 22:01:24
